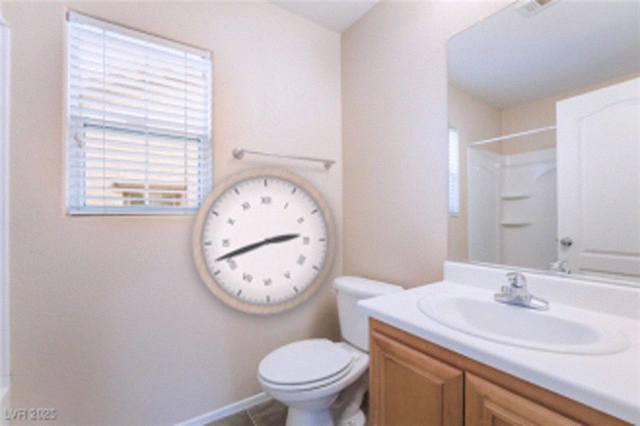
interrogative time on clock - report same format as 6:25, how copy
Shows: 2:42
